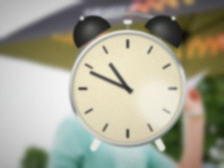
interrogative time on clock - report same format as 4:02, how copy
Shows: 10:49
